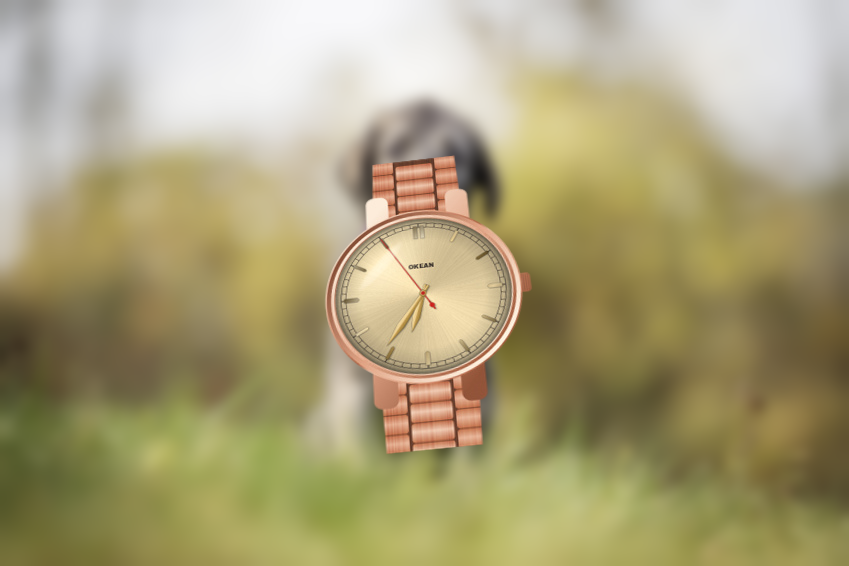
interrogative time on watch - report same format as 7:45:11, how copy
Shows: 6:35:55
